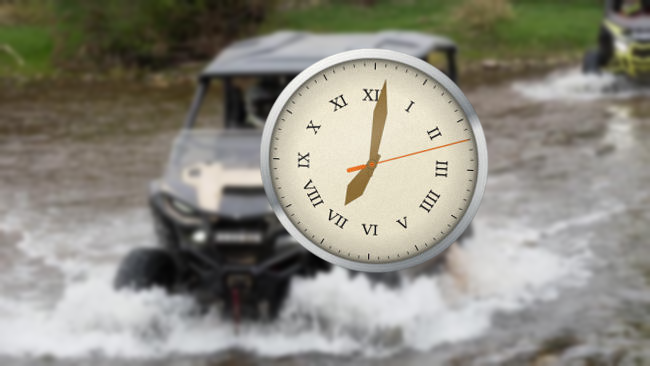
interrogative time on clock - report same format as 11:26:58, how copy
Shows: 7:01:12
